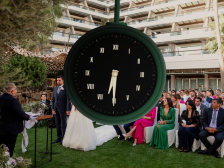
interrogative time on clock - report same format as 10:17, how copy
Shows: 6:30
